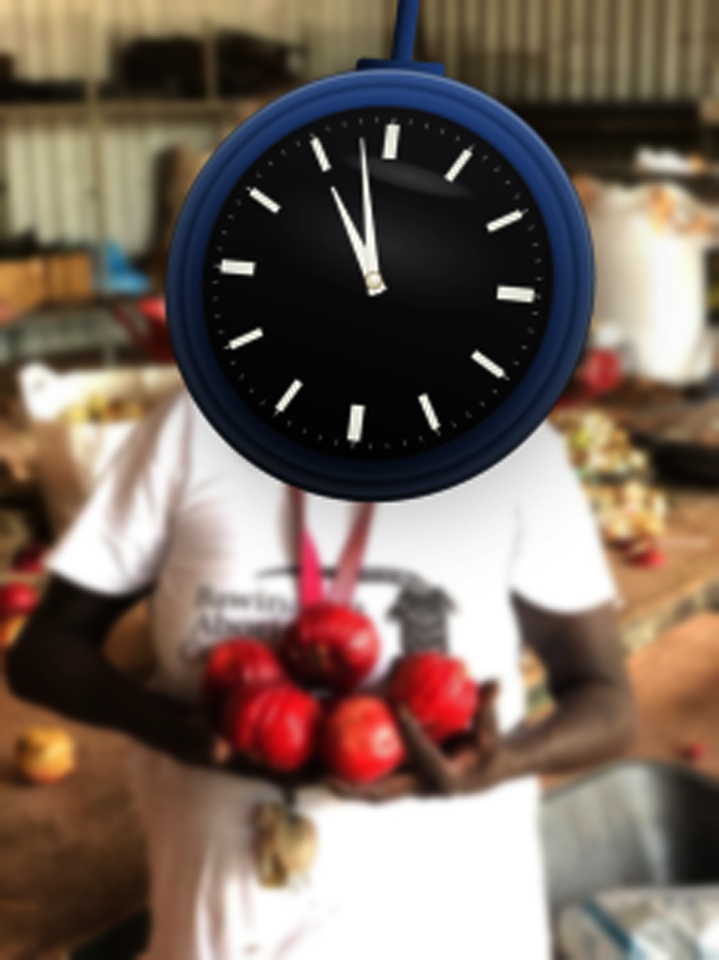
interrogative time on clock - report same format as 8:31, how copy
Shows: 10:58
